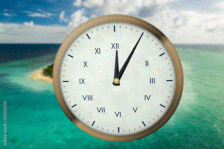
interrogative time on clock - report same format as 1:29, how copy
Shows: 12:05
